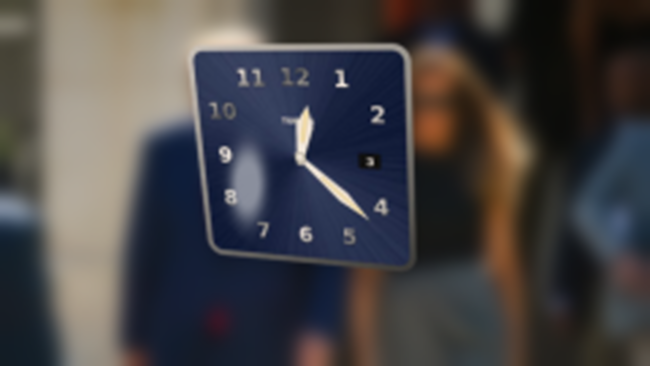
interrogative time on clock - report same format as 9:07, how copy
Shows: 12:22
